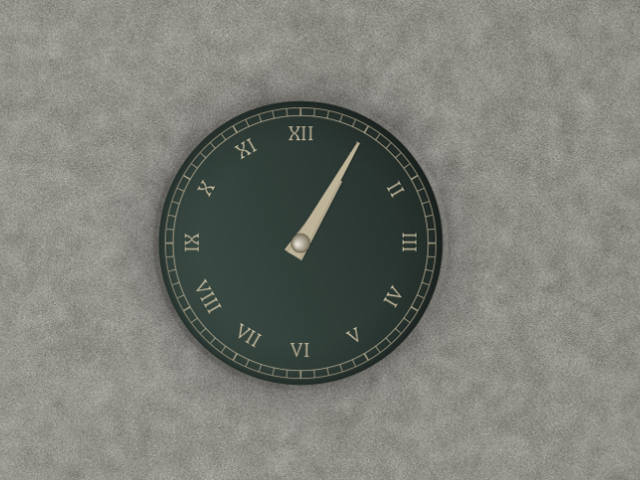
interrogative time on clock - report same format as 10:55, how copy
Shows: 1:05
